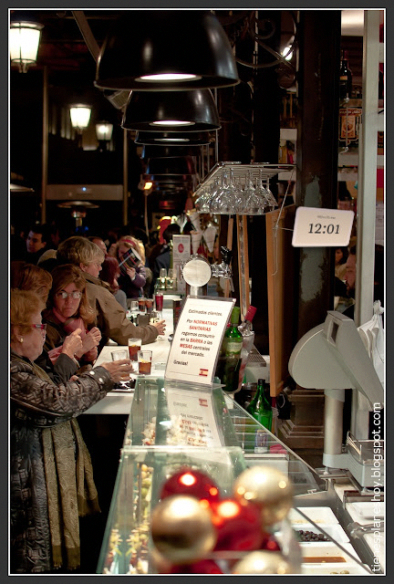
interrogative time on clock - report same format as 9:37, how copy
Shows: 12:01
